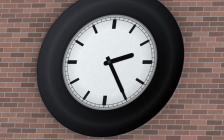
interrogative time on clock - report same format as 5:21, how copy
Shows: 2:25
